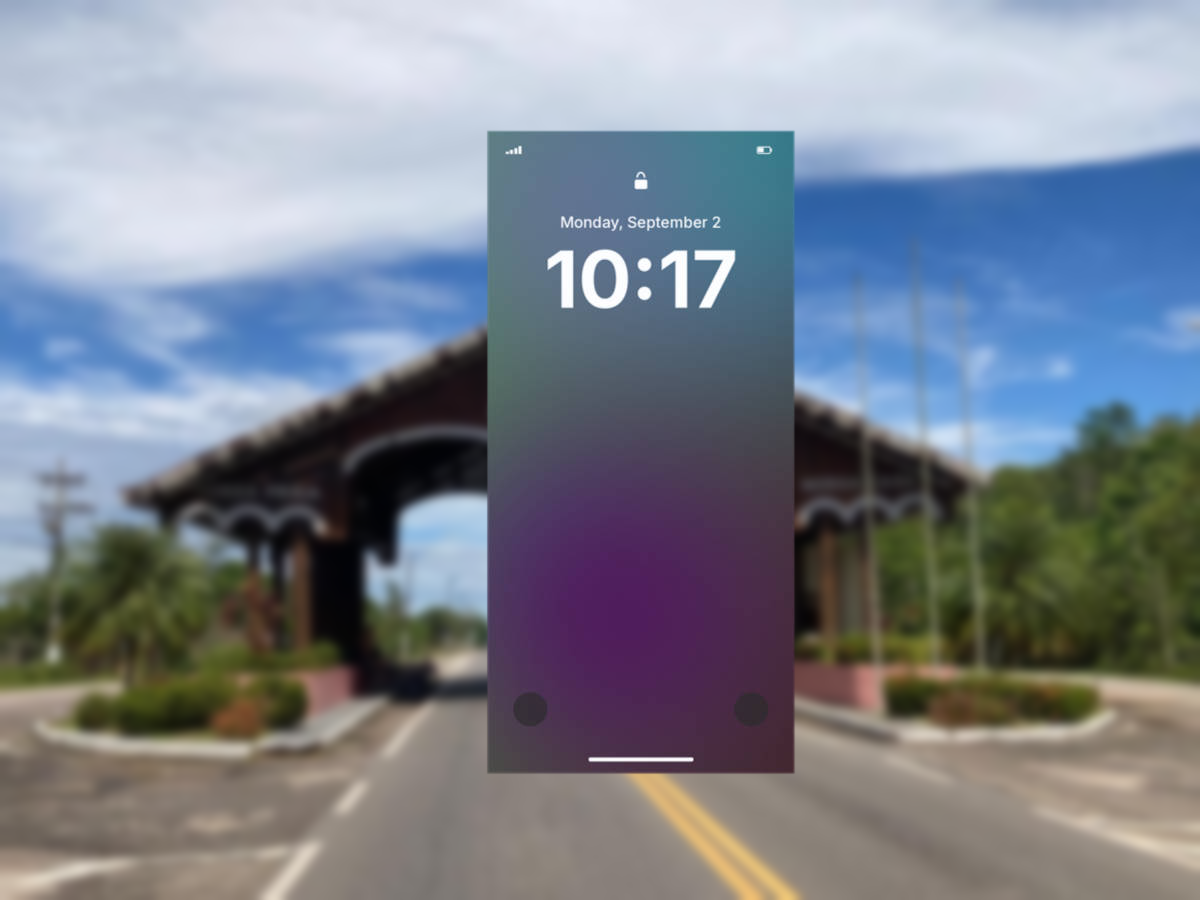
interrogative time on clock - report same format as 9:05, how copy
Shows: 10:17
